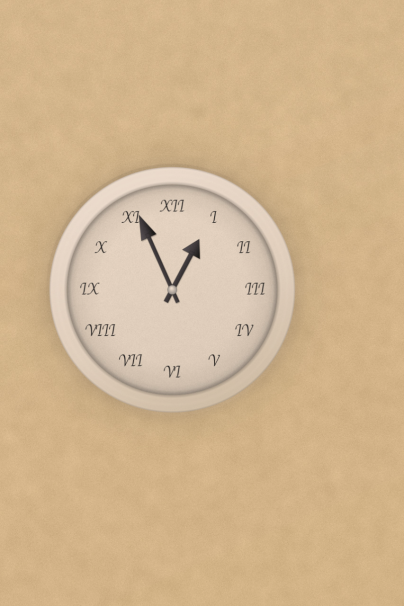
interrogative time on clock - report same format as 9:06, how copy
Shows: 12:56
